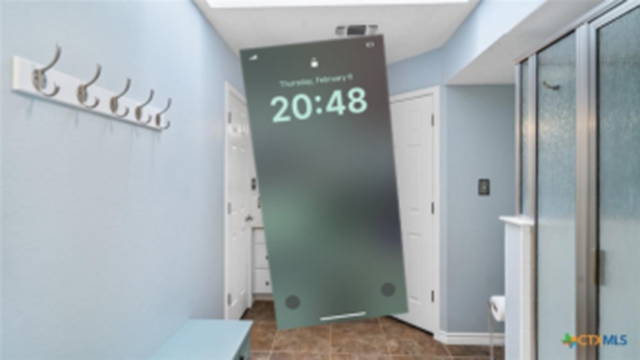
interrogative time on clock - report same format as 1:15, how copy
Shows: 20:48
